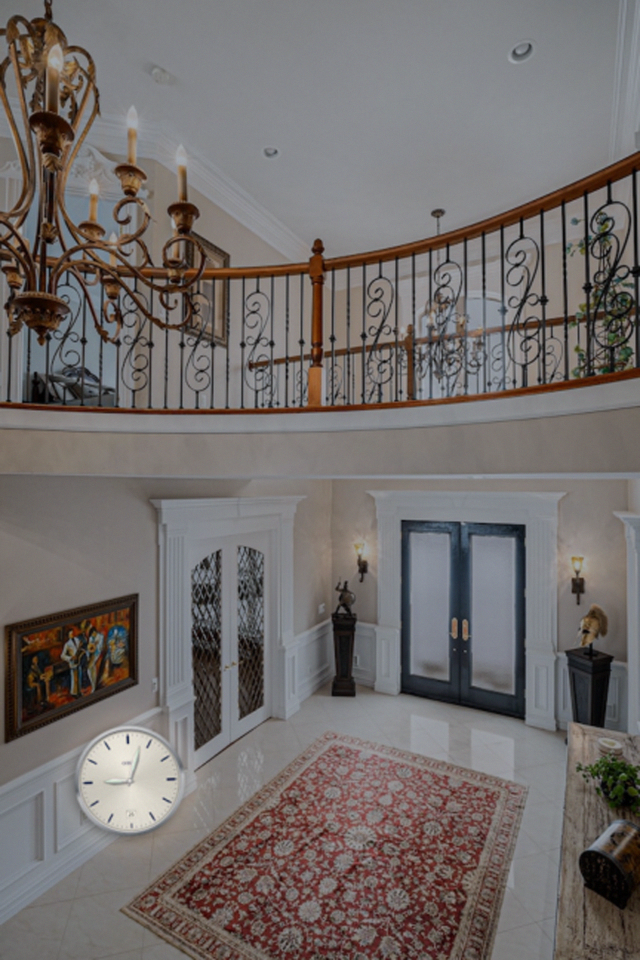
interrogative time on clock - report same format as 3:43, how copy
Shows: 9:03
